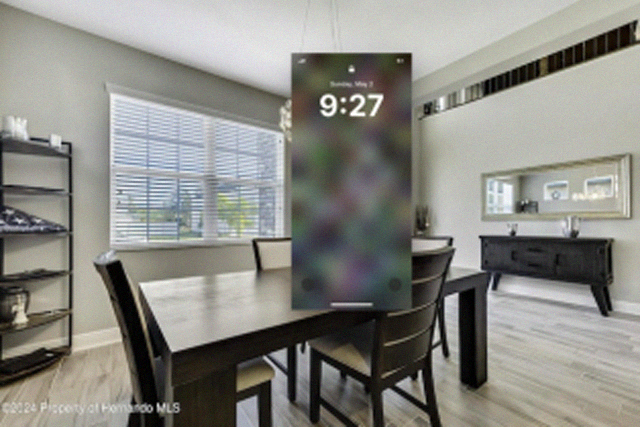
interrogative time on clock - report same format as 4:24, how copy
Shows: 9:27
